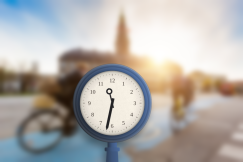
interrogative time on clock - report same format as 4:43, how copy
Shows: 11:32
